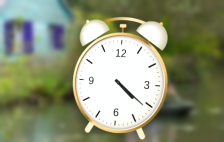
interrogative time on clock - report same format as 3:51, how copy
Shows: 4:21
